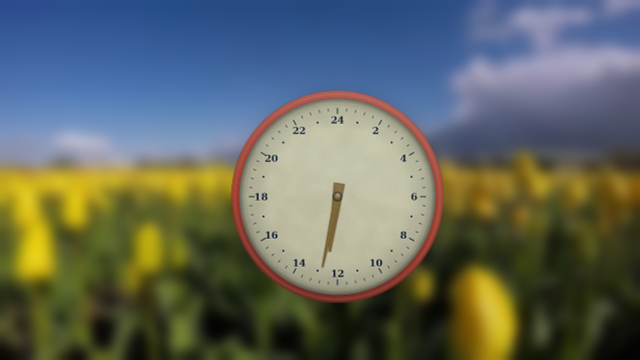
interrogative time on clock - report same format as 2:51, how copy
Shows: 12:32
